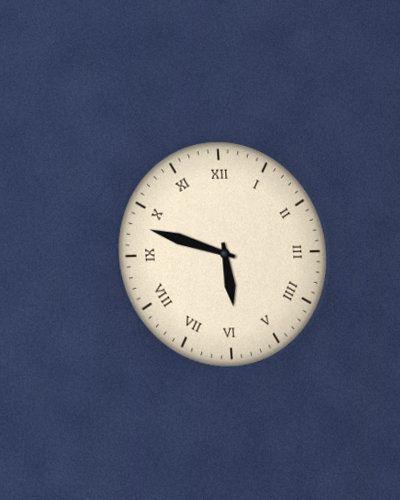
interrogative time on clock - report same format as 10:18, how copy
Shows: 5:48
